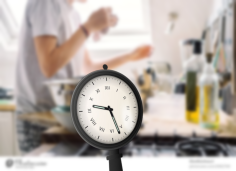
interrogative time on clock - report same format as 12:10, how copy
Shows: 9:27
